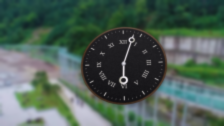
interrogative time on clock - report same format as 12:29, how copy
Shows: 6:03
